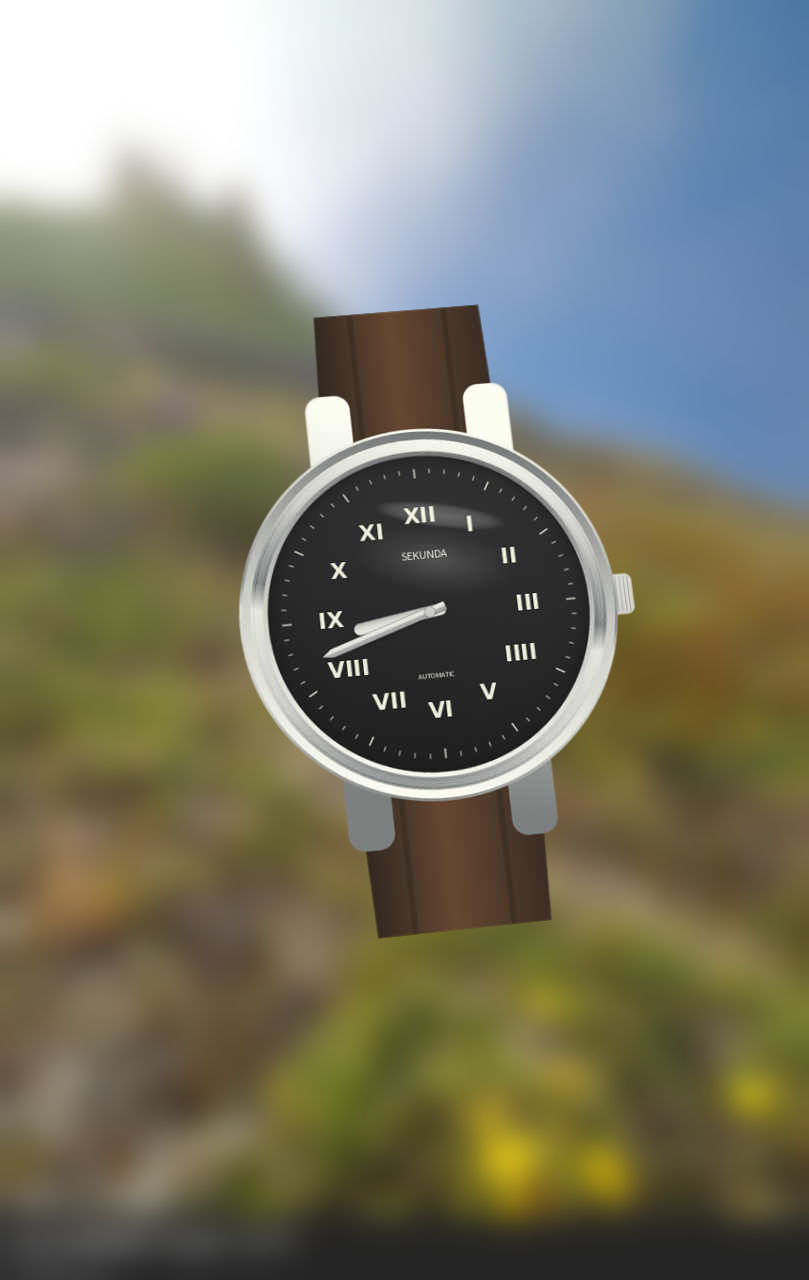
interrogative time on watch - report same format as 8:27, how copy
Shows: 8:42
